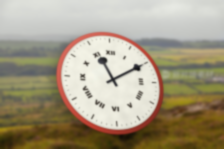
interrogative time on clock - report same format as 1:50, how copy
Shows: 11:10
